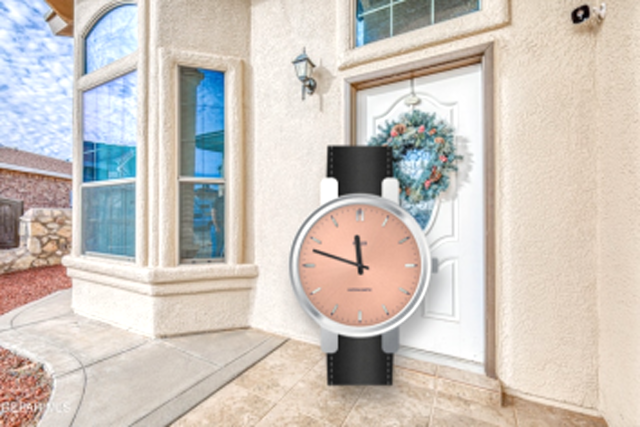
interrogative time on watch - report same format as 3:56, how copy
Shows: 11:48
